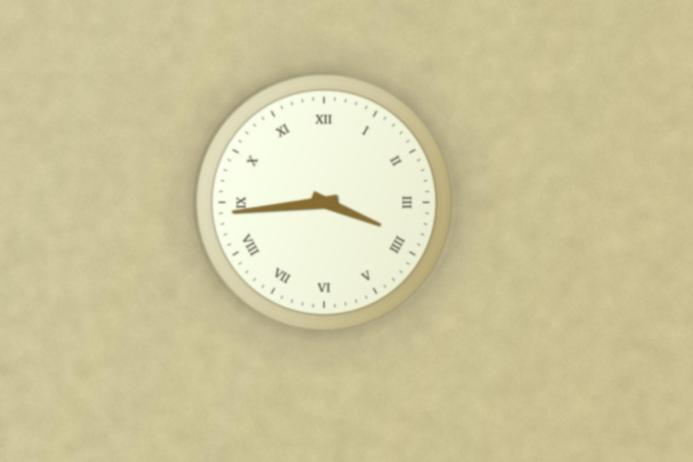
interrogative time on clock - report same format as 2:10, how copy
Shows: 3:44
